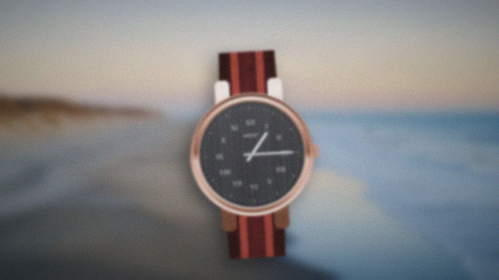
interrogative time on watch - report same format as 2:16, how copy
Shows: 1:15
